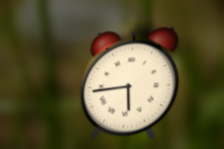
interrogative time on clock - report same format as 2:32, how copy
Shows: 5:44
